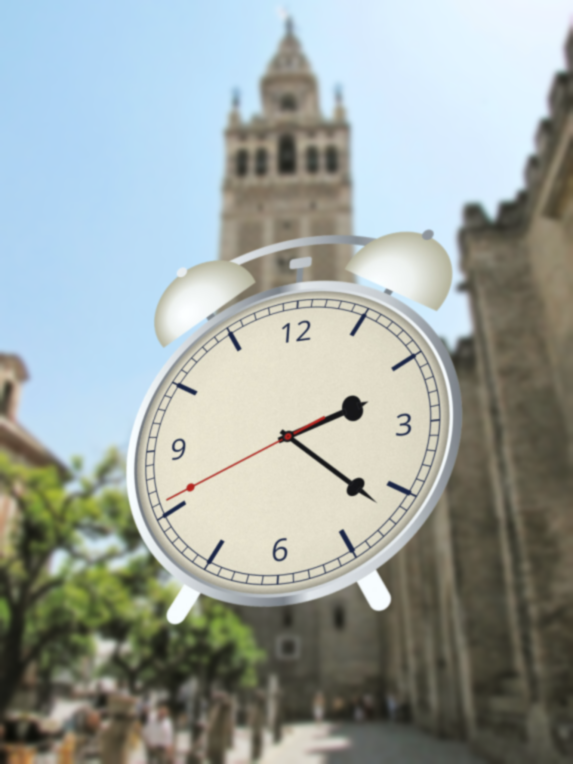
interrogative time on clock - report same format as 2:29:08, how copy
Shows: 2:21:41
